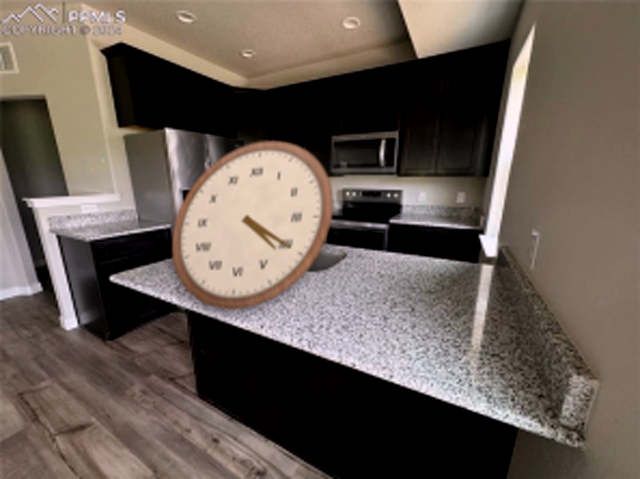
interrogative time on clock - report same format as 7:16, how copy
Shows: 4:20
